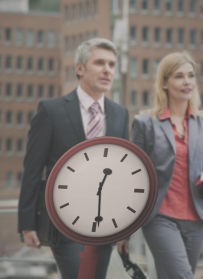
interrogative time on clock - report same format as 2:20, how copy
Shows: 12:29
